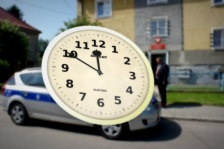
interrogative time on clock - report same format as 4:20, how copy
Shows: 11:50
